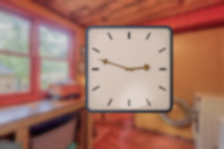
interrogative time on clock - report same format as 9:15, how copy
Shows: 2:48
